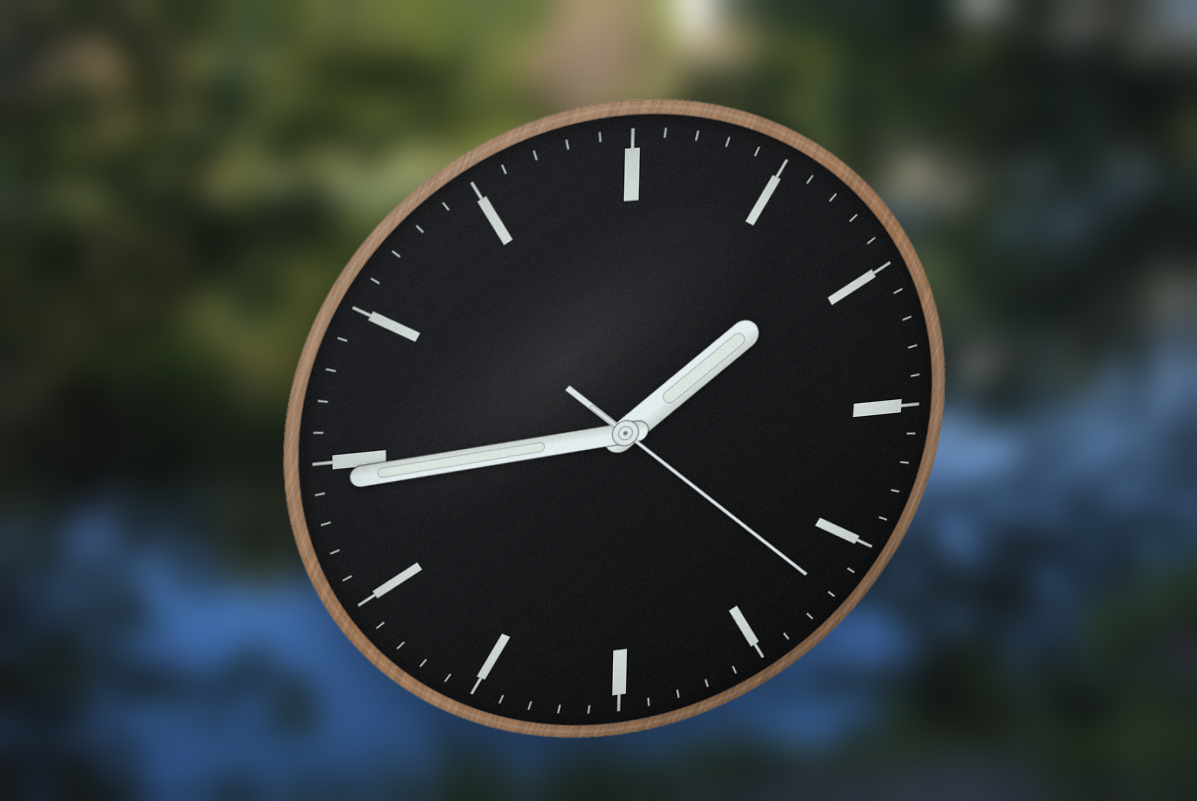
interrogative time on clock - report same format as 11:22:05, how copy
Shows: 1:44:22
